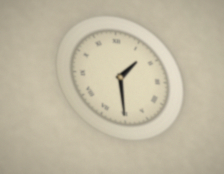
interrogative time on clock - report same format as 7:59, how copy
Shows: 1:30
